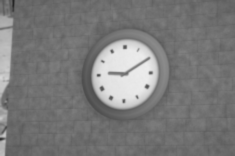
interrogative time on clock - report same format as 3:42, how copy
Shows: 9:10
